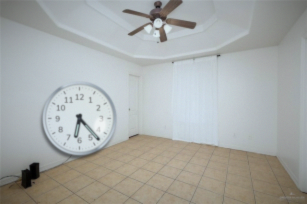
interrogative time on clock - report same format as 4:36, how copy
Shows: 6:23
